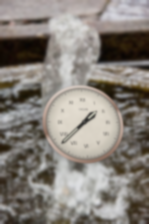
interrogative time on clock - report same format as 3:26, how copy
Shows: 1:38
